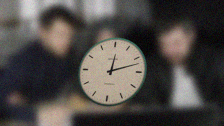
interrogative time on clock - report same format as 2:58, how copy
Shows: 12:12
